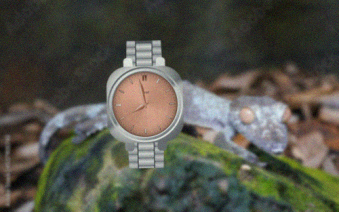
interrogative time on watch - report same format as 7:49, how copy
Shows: 7:58
